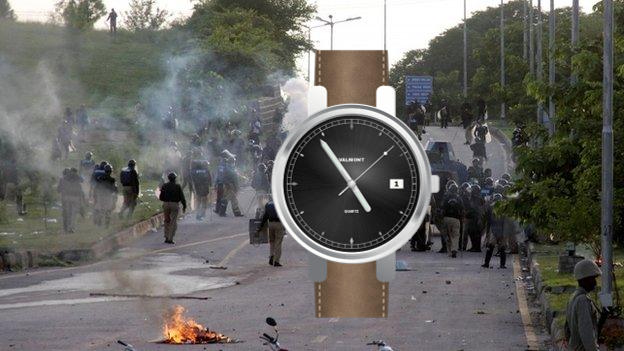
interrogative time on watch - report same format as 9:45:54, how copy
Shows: 4:54:08
